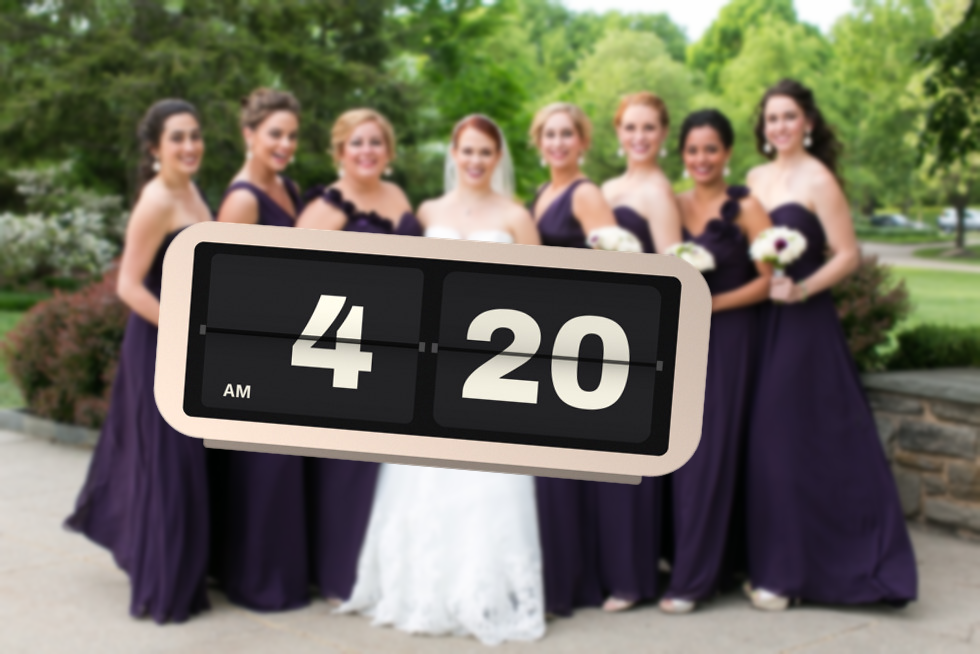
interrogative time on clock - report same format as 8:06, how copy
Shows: 4:20
